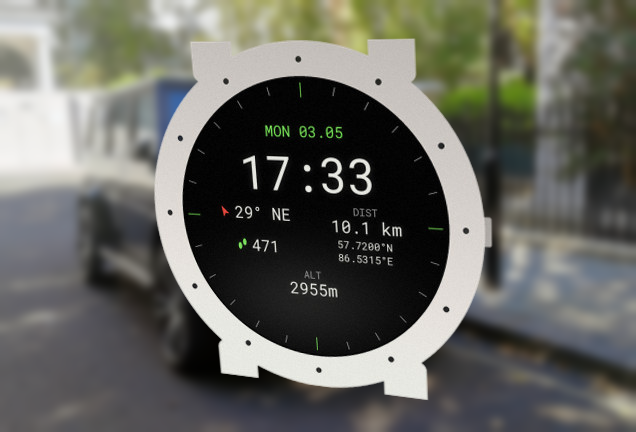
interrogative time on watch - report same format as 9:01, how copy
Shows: 17:33
